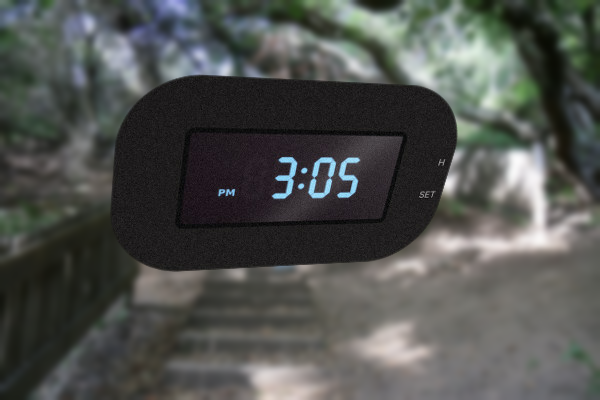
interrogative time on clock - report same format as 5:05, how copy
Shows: 3:05
